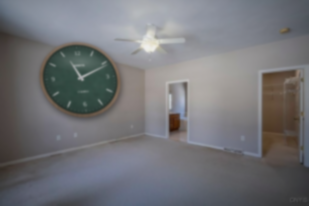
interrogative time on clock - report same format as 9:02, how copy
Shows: 11:11
